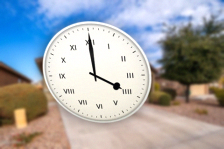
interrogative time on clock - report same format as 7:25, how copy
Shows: 4:00
